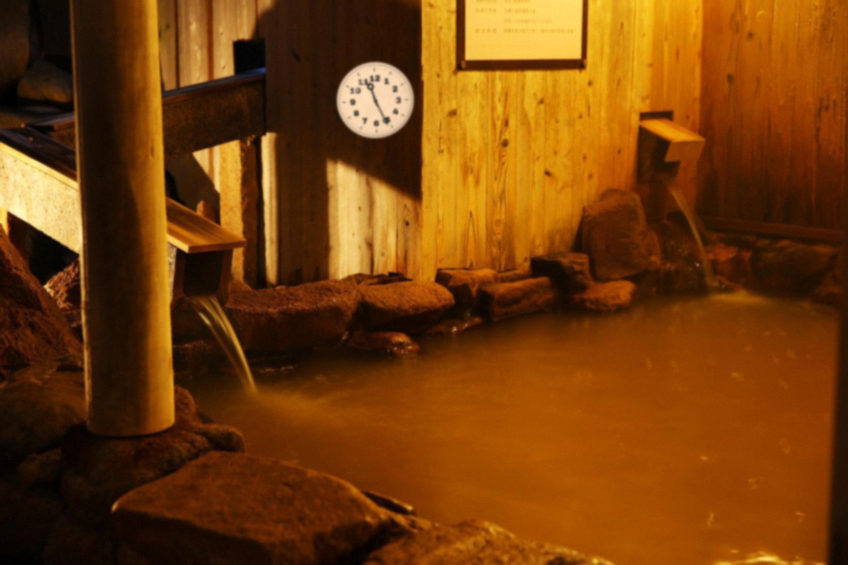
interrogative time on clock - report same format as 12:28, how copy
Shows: 11:26
